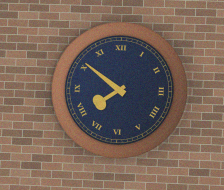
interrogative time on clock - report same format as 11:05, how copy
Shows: 7:51
